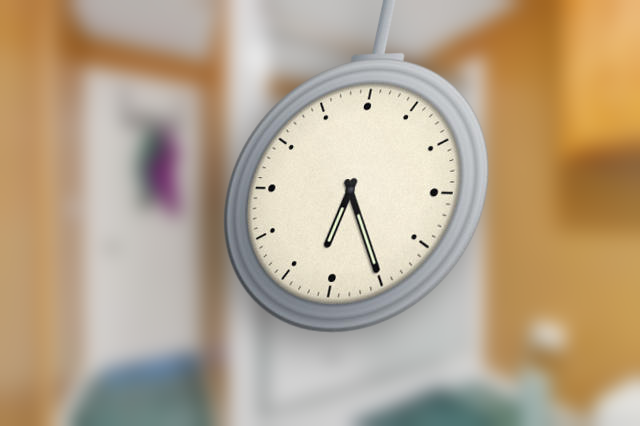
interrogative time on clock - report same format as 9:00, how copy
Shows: 6:25
